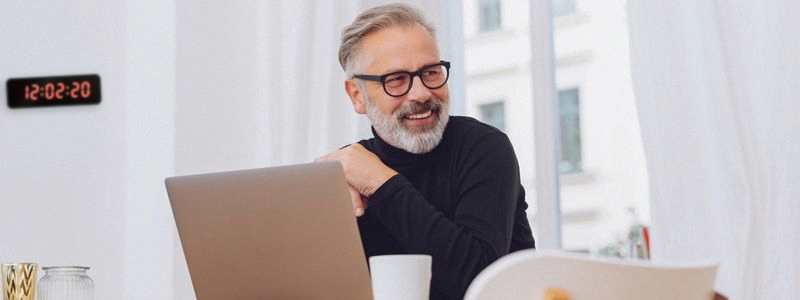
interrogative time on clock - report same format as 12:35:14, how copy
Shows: 12:02:20
